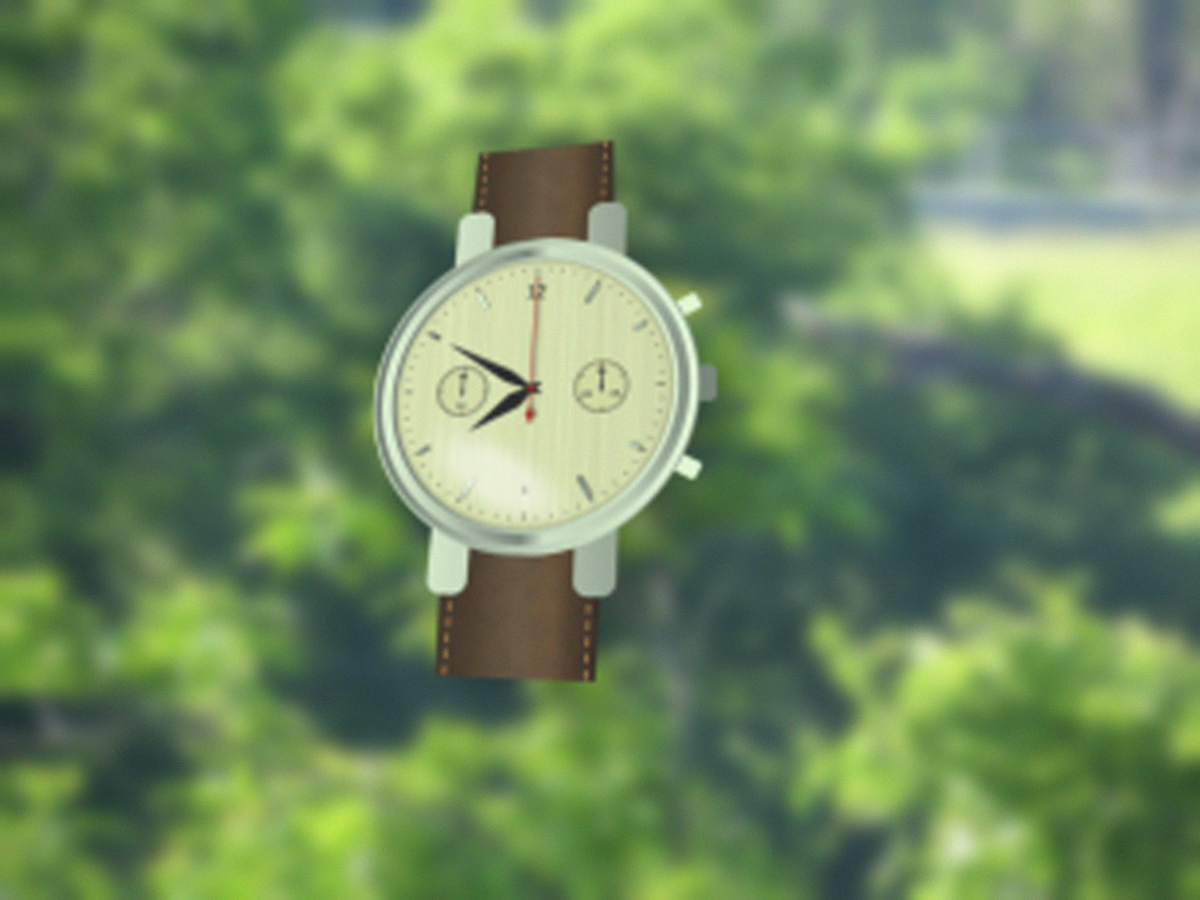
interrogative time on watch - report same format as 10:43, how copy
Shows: 7:50
